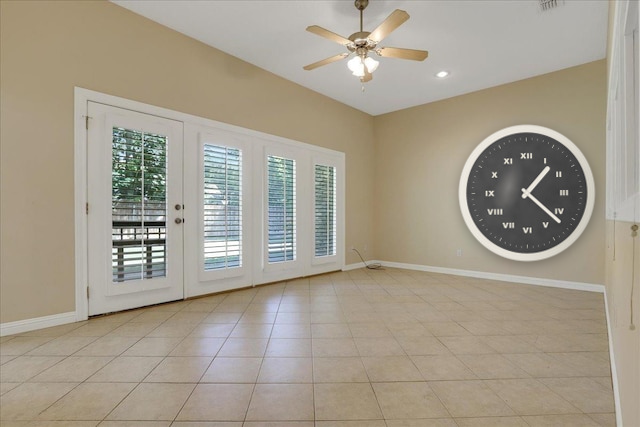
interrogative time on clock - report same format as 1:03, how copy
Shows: 1:22
